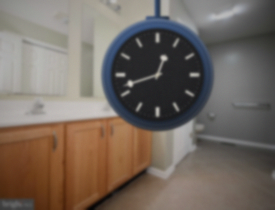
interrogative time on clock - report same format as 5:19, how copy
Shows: 12:42
